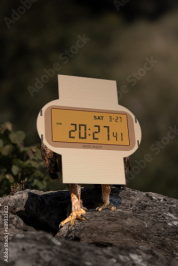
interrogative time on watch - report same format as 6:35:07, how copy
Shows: 20:27:41
